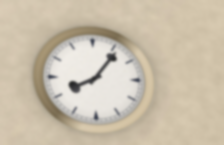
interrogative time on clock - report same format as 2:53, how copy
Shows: 8:06
